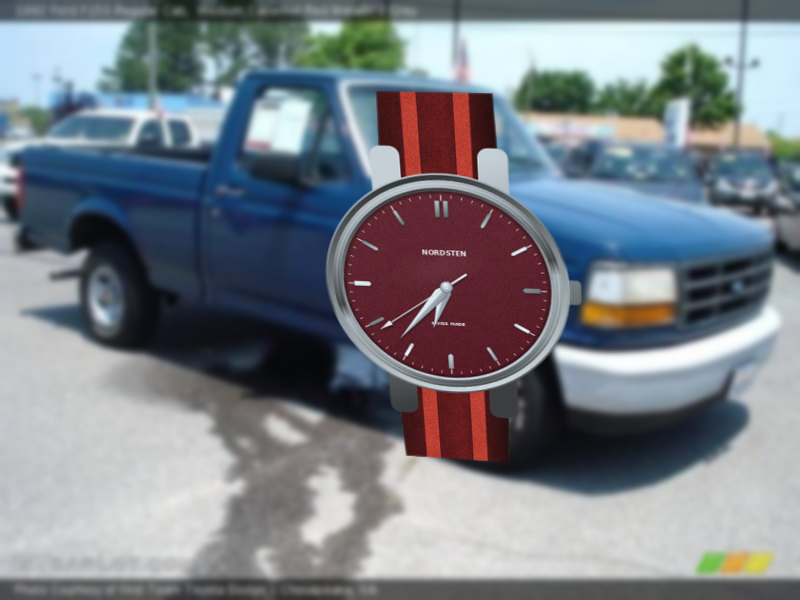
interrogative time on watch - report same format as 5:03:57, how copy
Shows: 6:36:39
